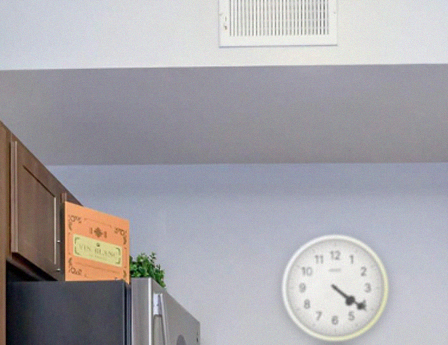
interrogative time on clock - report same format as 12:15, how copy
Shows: 4:21
